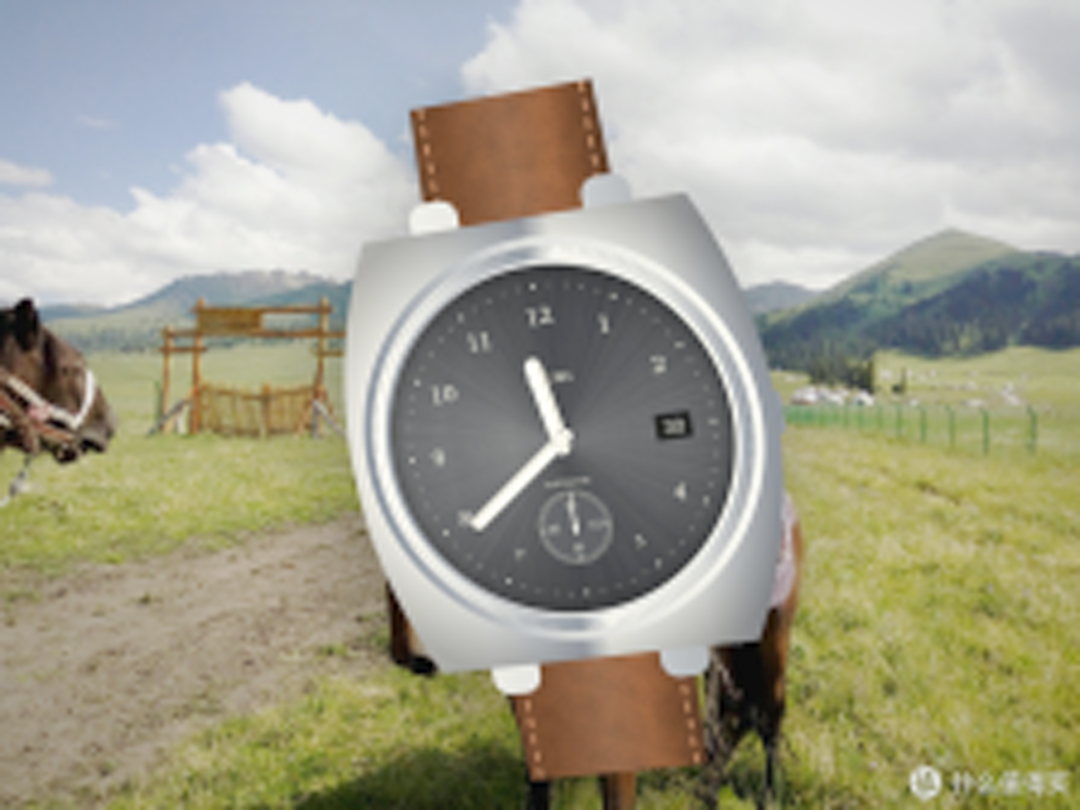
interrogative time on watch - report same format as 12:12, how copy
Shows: 11:39
